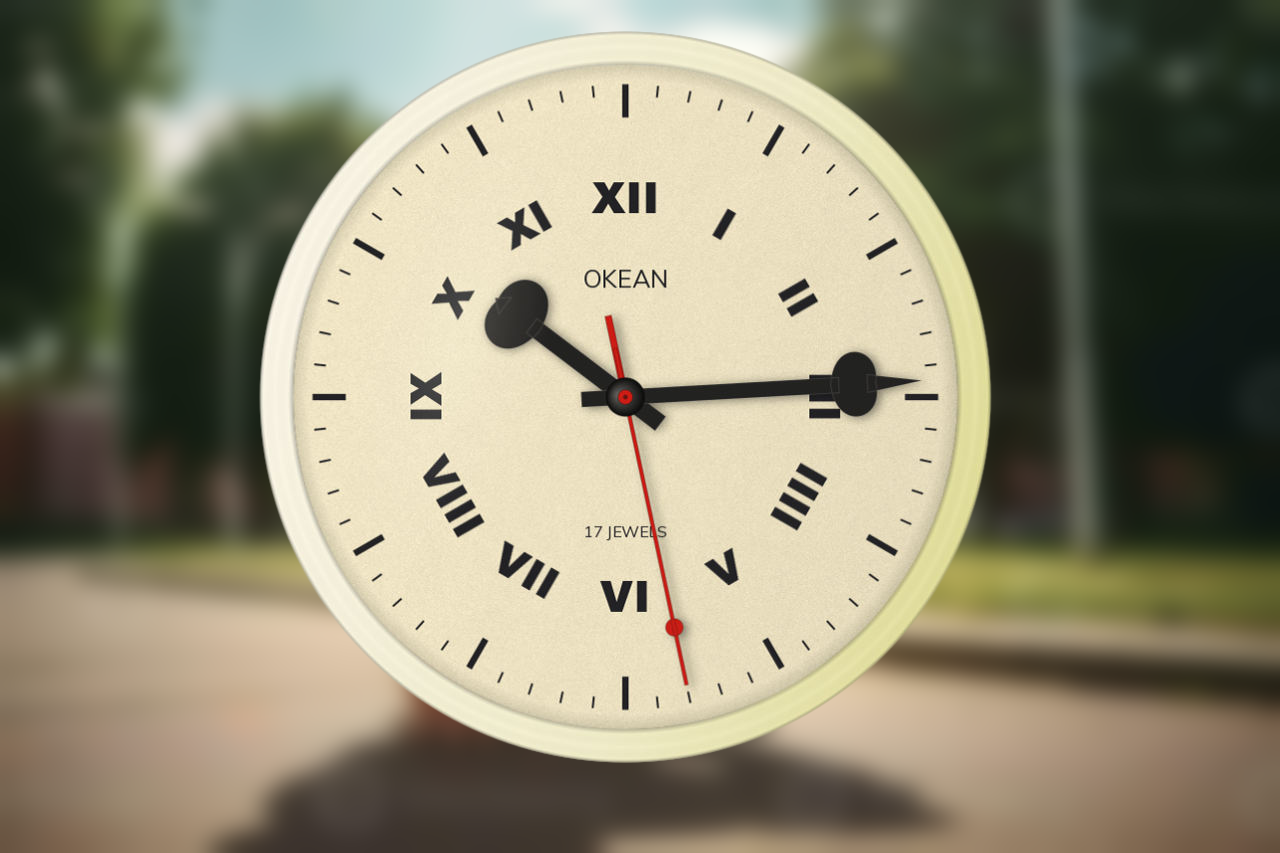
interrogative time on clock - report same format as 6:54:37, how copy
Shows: 10:14:28
